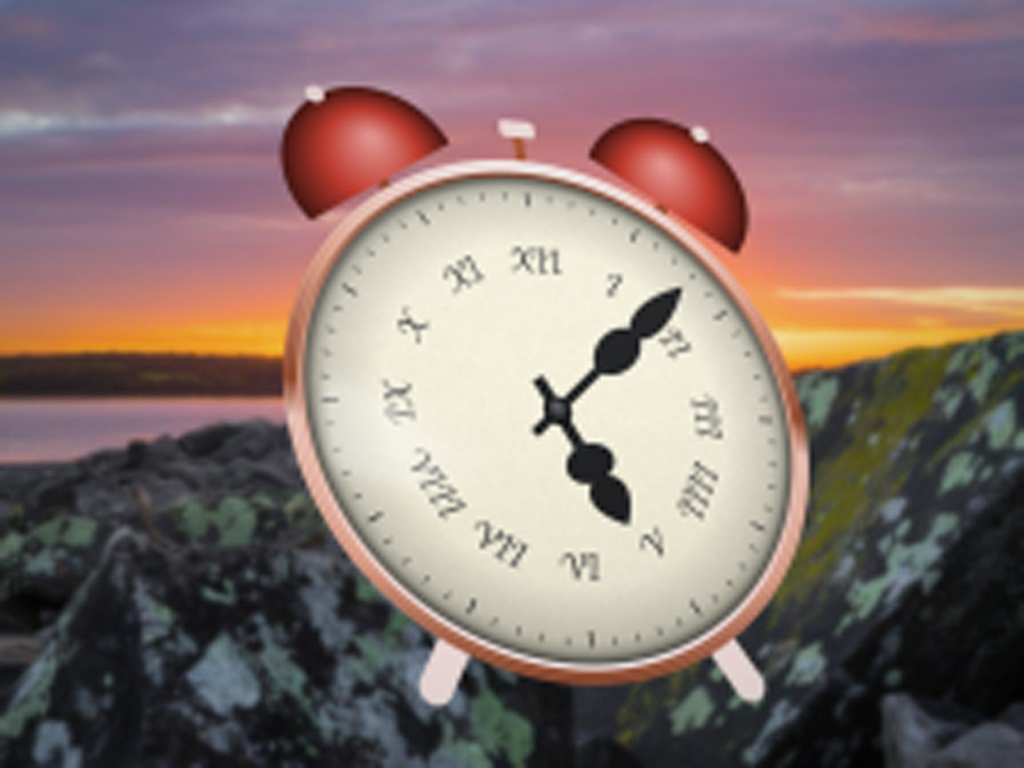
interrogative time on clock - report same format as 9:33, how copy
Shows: 5:08
